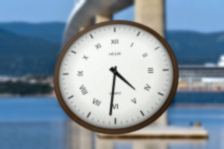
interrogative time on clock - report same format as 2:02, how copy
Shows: 4:31
